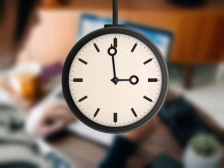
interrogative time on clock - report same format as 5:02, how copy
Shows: 2:59
